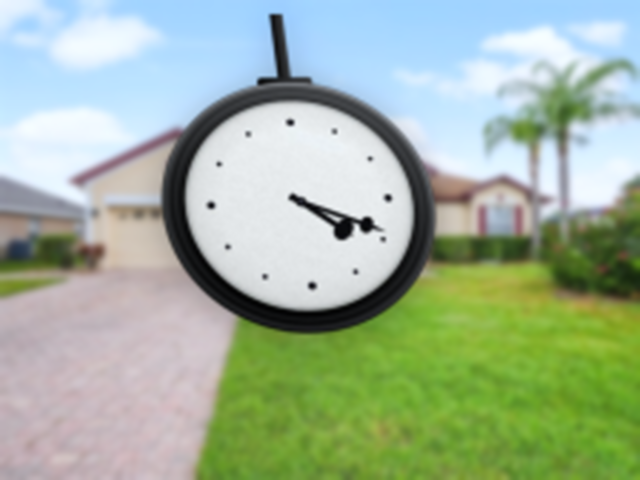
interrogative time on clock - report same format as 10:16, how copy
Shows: 4:19
